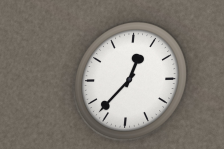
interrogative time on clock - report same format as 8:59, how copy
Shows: 12:37
